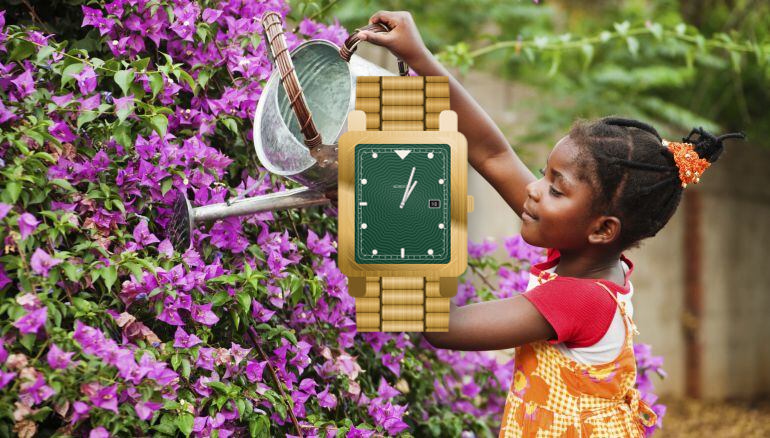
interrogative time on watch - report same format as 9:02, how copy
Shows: 1:03
